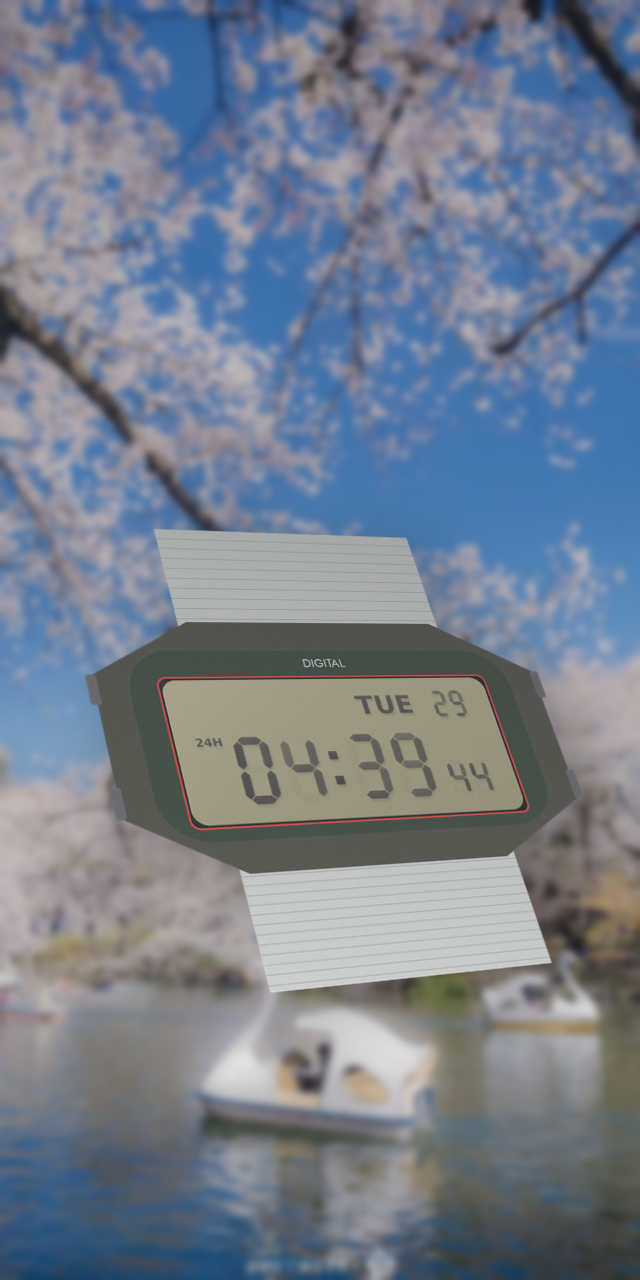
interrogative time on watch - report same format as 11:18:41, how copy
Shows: 4:39:44
